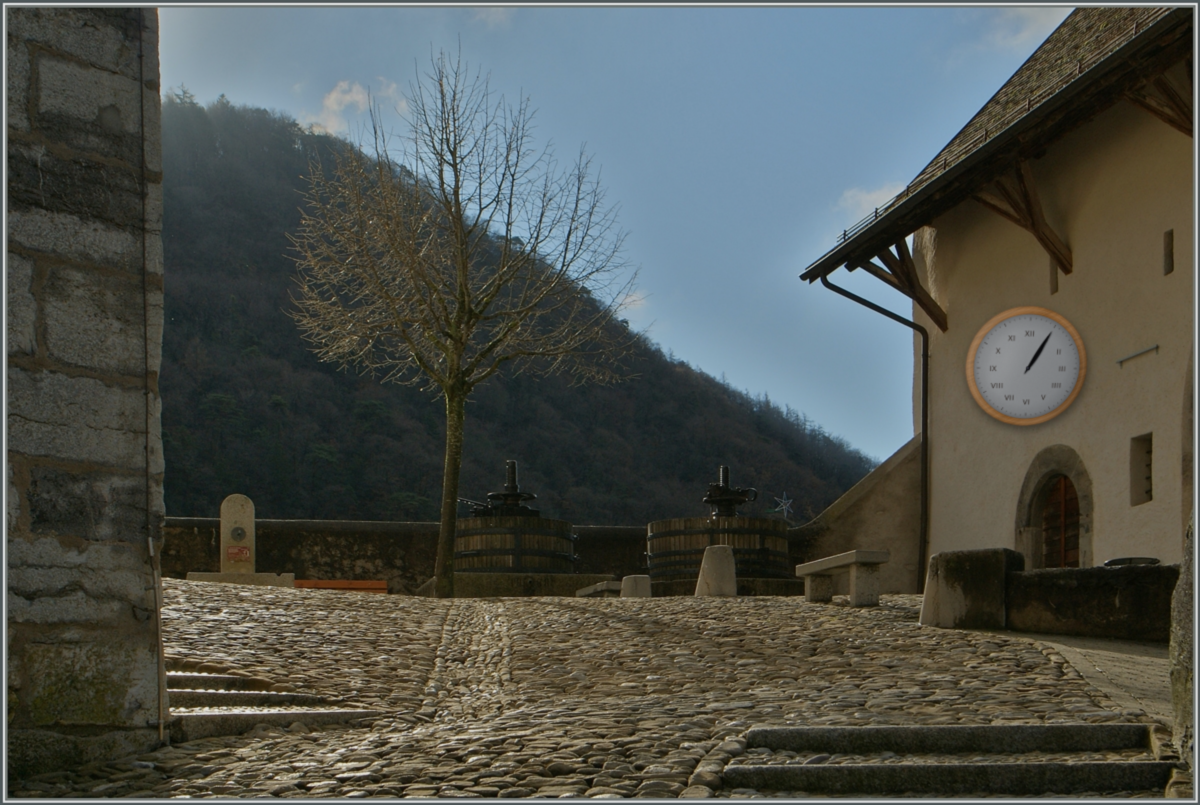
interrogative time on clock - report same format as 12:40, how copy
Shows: 1:05
